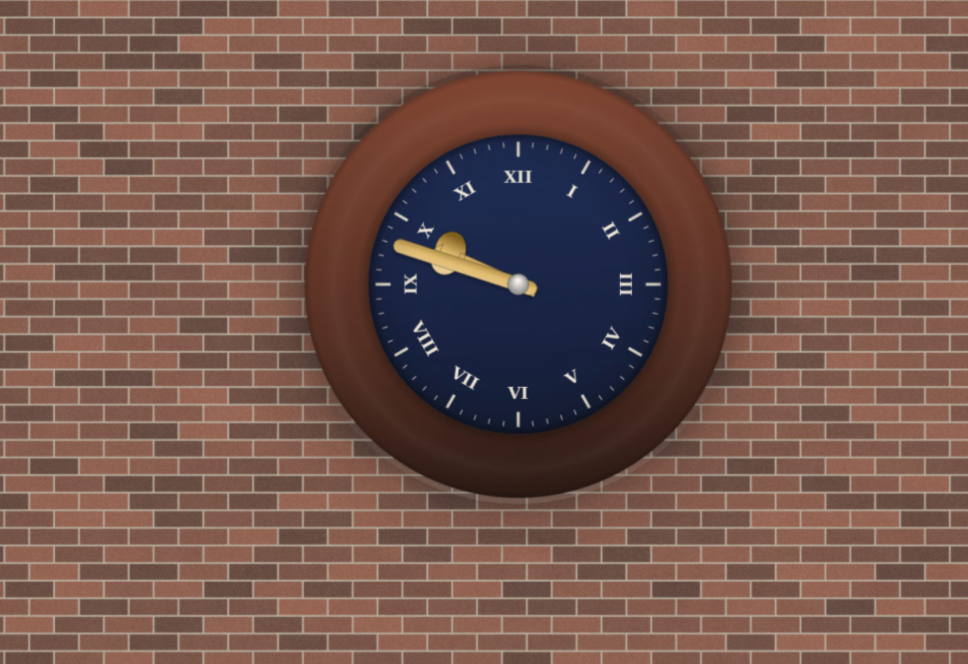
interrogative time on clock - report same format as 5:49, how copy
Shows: 9:48
